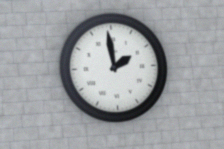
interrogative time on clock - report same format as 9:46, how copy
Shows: 1:59
